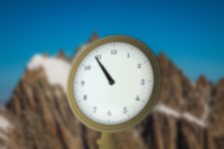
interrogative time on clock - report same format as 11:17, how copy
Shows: 10:54
